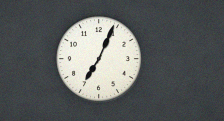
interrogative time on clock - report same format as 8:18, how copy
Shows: 7:04
